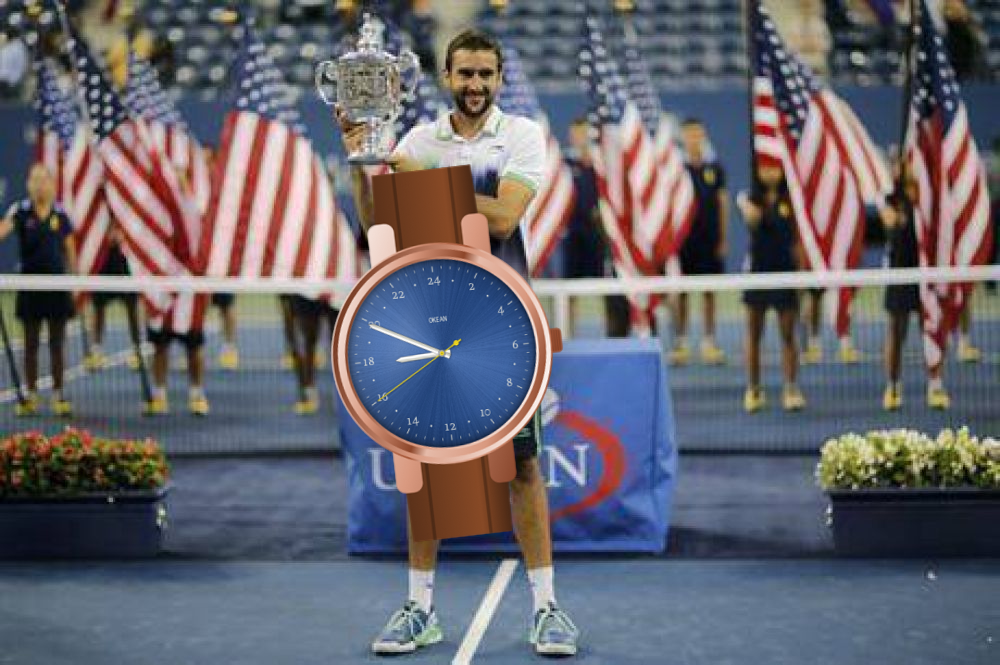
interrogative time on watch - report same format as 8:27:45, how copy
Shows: 17:49:40
